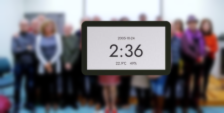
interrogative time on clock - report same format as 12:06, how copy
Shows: 2:36
